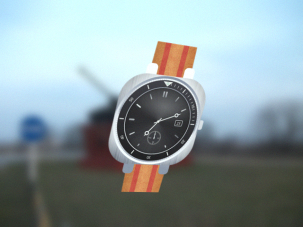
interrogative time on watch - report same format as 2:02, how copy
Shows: 7:11
